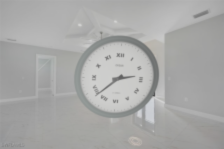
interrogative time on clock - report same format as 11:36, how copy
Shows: 2:38
